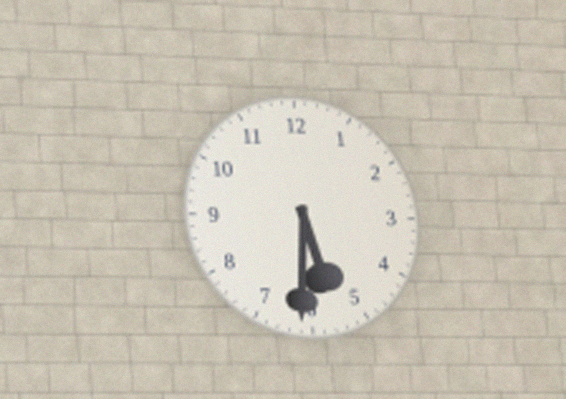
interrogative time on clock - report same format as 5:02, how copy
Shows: 5:31
